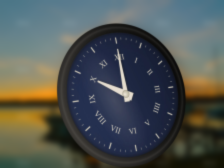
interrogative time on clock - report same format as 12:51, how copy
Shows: 10:00
